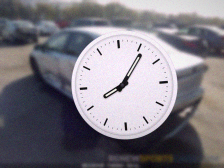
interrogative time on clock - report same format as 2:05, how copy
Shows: 8:06
